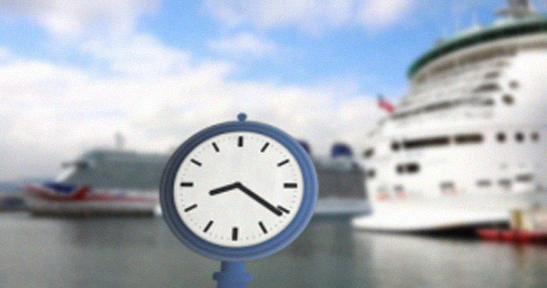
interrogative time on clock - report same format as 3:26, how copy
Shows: 8:21
